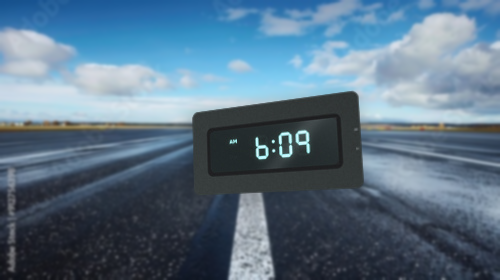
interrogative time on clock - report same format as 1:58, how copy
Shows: 6:09
